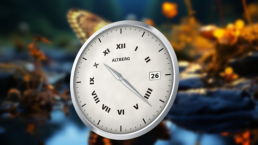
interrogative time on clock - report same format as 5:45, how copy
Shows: 10:22
